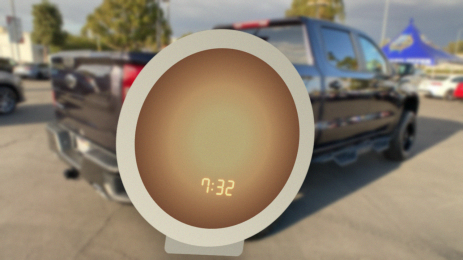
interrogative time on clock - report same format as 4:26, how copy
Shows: 7:32
